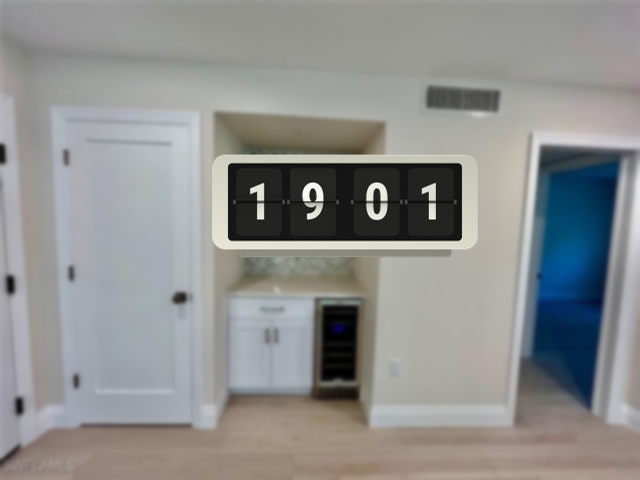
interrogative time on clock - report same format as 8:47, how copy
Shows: 19:01
